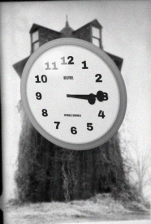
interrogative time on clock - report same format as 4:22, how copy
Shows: 3:15
